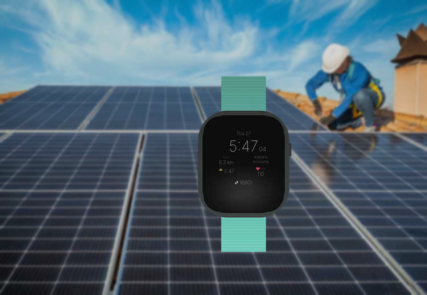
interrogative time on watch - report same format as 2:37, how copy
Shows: 5:47
